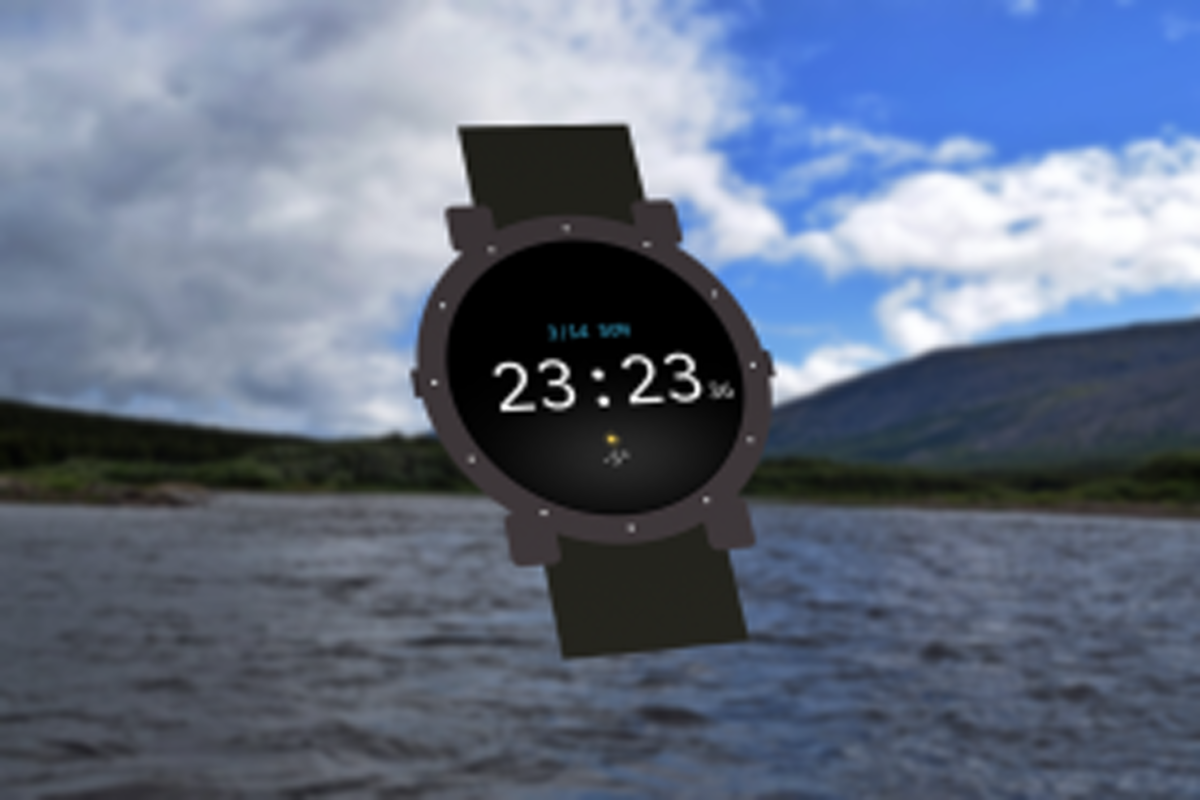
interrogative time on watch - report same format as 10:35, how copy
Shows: 23:23
